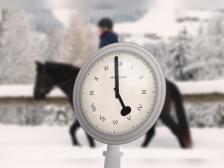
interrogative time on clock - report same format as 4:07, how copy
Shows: 4:59
